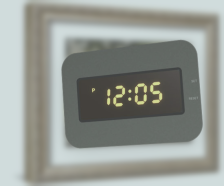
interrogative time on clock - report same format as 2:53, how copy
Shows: 12:05
